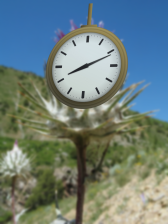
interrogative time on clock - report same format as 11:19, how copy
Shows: 8:11
